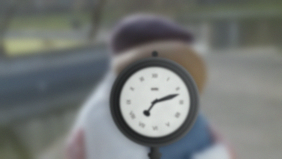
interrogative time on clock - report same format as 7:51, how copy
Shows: 7:12
